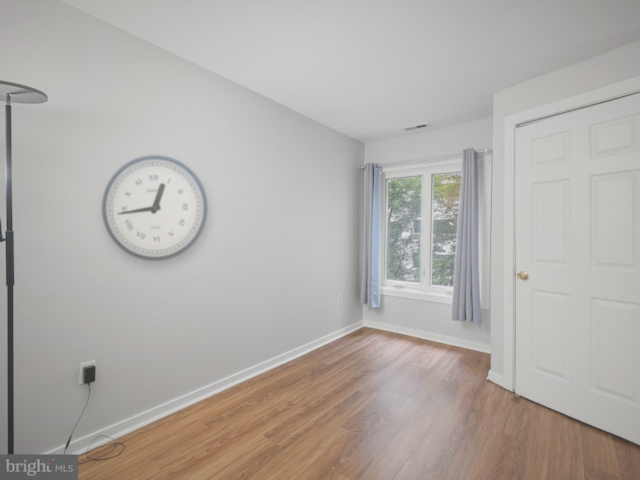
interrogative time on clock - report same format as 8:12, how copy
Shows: 12:44
